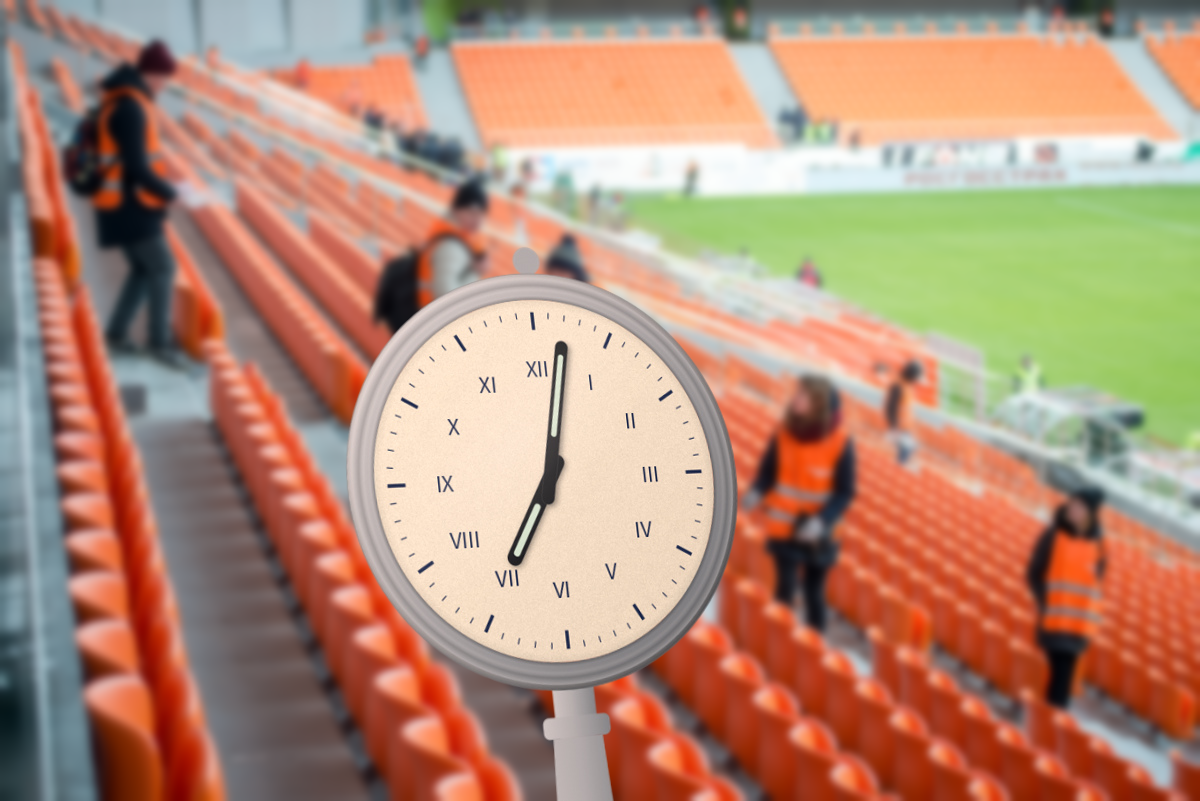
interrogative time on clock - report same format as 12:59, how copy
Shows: 7:02
